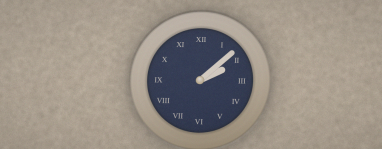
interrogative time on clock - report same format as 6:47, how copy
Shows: 2:08
